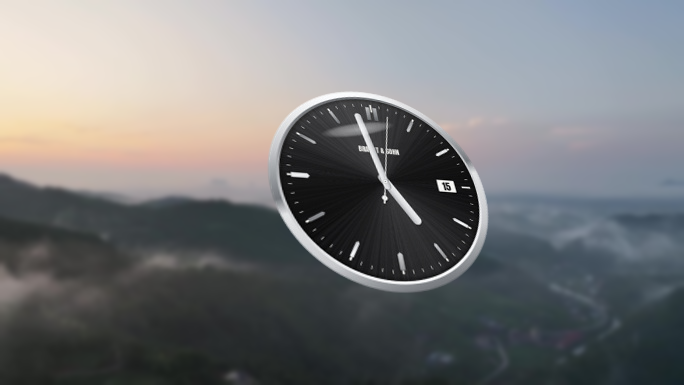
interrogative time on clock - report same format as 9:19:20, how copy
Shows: 4:58:02
